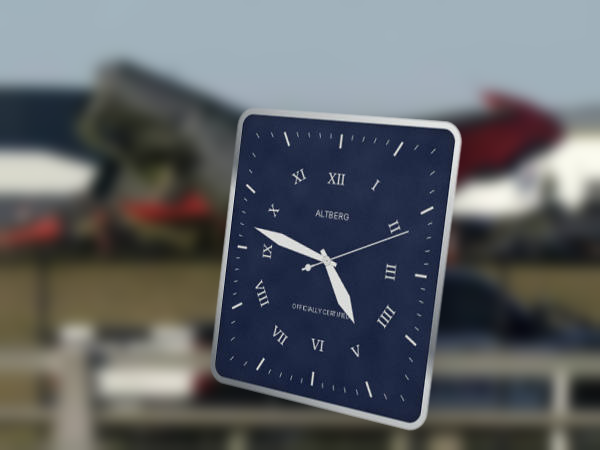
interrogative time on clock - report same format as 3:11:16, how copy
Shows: 4:47:11
